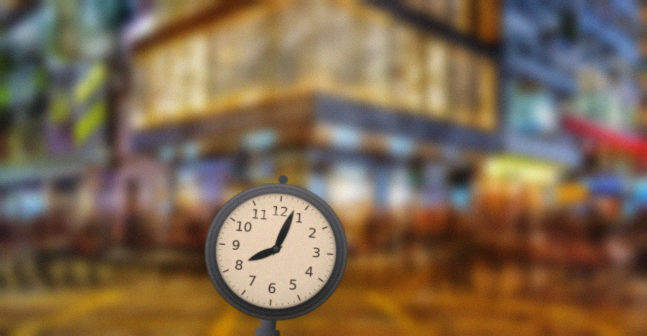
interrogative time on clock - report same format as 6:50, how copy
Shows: 8:03
